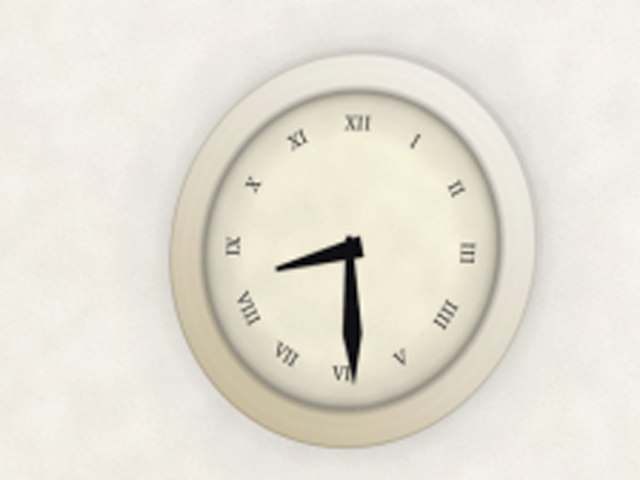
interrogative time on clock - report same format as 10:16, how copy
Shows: 8:29
